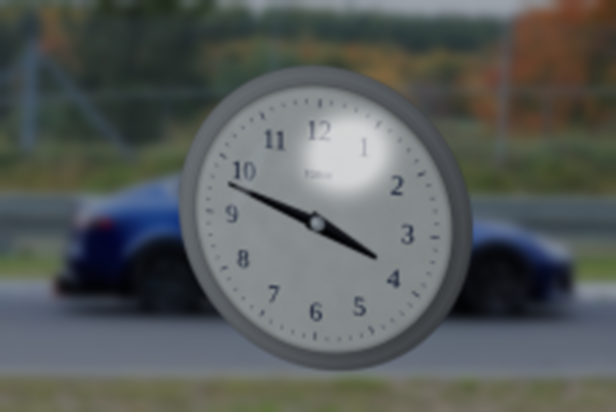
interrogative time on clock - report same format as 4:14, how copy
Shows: 3:48
